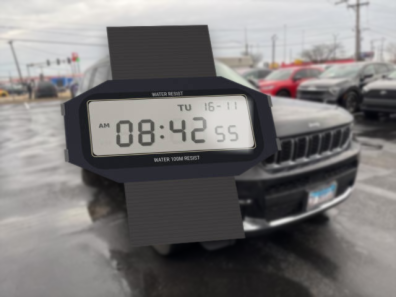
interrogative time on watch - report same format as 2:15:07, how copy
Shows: 8:42:55
